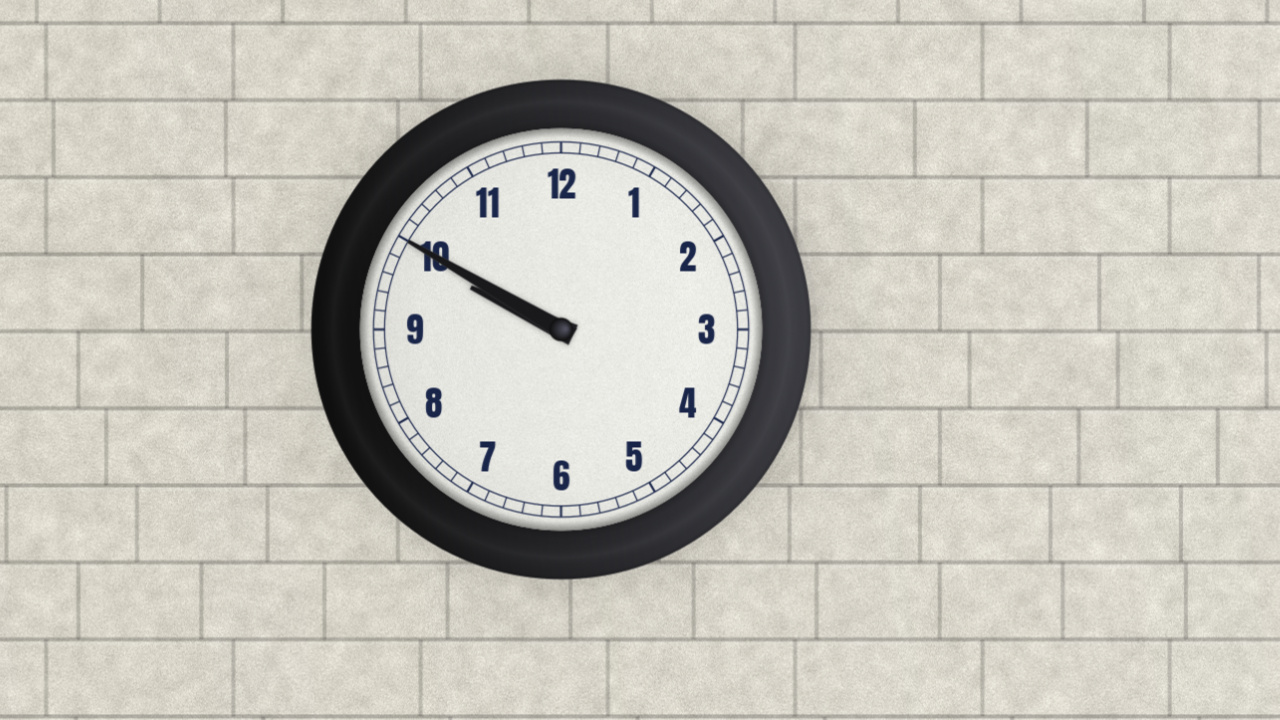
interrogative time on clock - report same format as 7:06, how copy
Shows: 9:50
